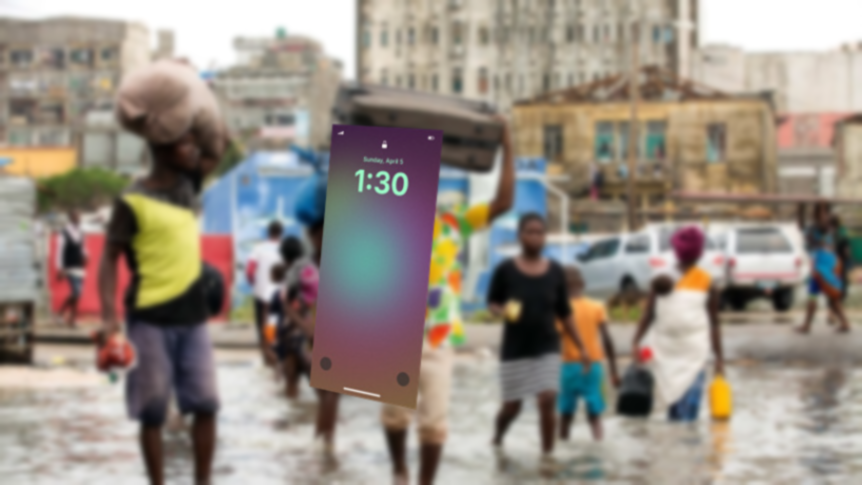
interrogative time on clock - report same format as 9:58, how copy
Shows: 1:30
